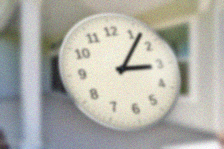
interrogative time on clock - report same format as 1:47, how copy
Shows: 3:07
